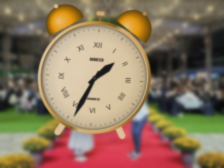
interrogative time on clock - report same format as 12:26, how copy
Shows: 1:34
